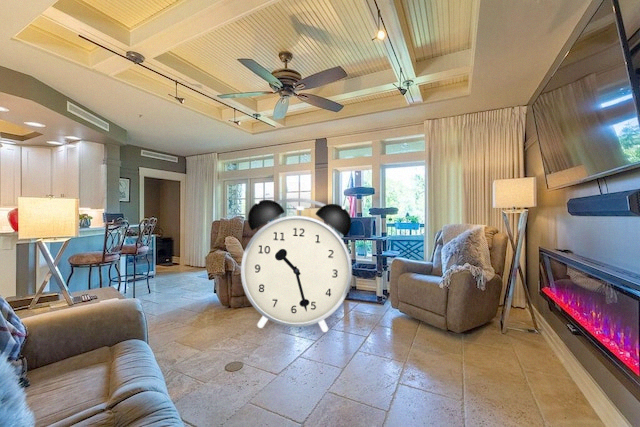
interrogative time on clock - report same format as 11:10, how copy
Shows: 10:27
